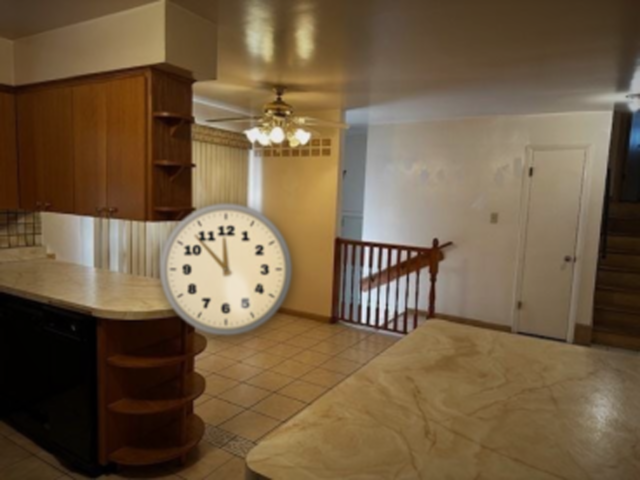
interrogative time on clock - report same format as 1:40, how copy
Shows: 11:53
